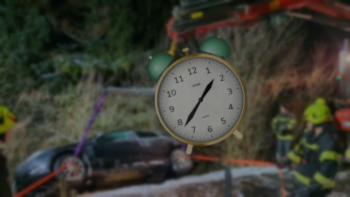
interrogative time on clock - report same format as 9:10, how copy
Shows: 1:38
